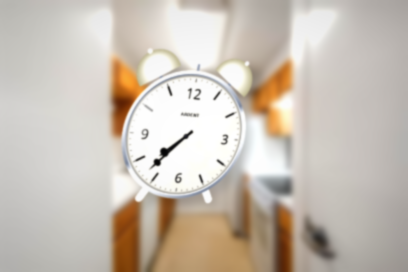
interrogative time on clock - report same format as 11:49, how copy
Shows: 7:37
